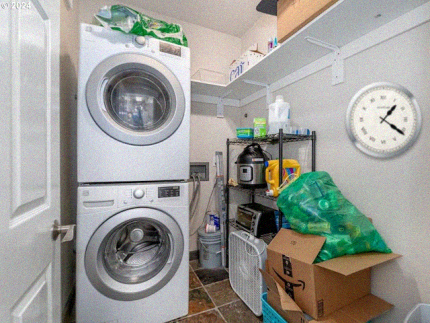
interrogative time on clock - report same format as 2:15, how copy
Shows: 1:21
